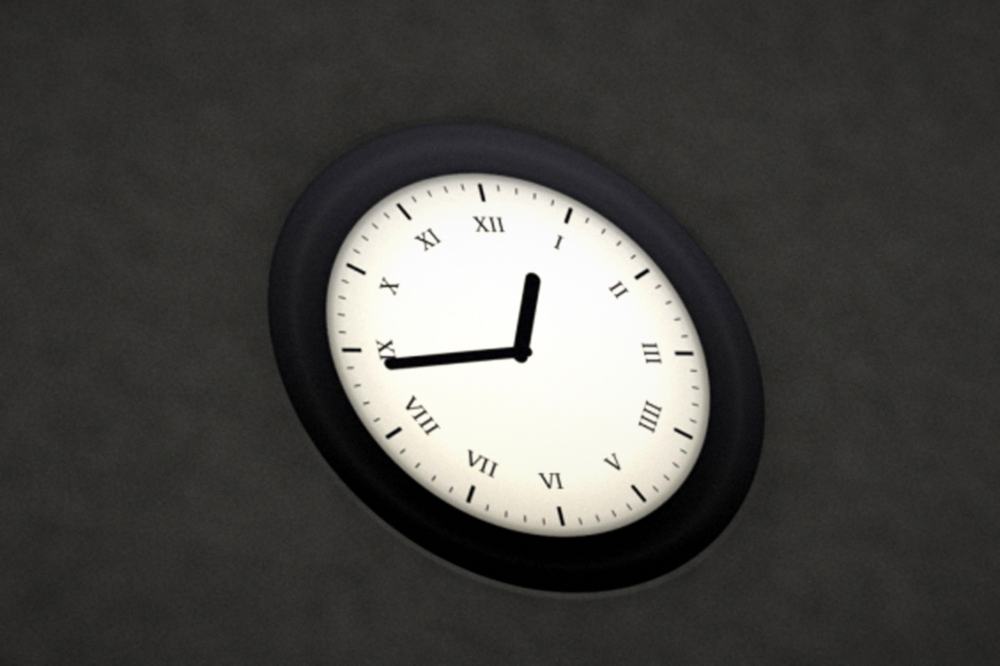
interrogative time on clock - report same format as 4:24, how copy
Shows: 12:44
